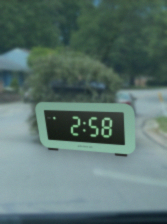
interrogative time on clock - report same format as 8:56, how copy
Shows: 2:58
